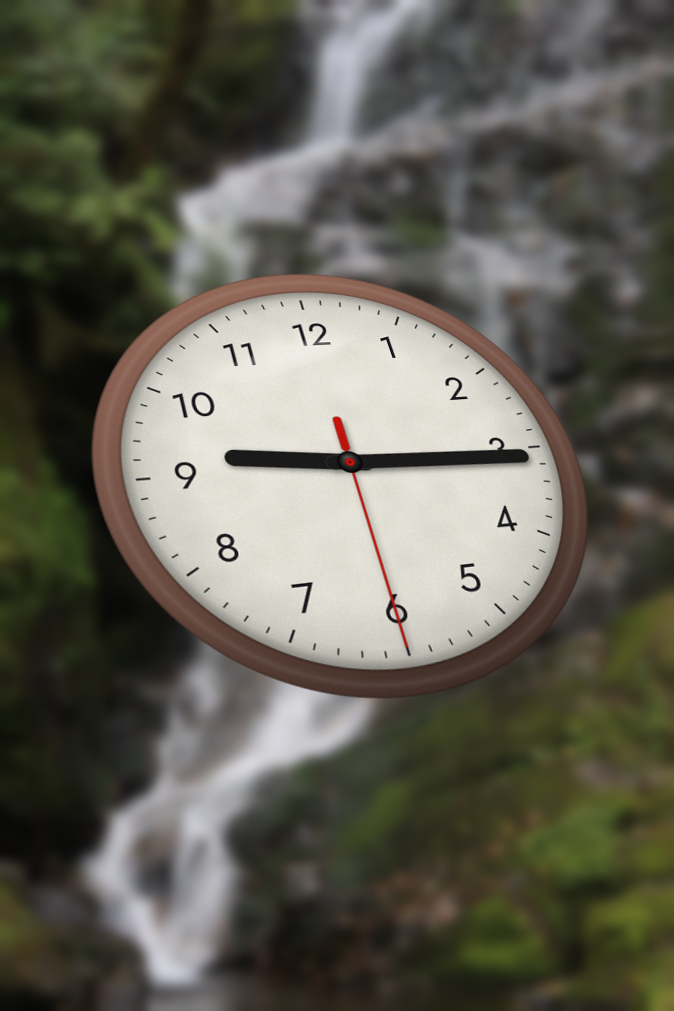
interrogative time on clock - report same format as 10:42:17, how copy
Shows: 9:15:30
